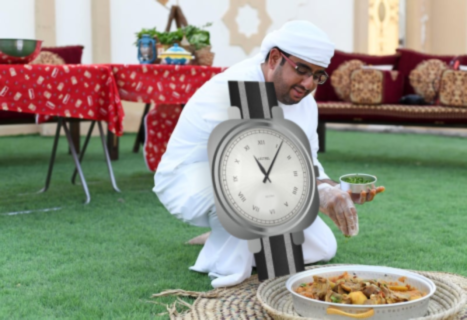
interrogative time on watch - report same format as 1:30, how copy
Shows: 11:06
